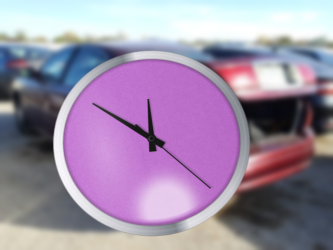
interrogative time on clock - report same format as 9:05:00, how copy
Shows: 11:50:22
